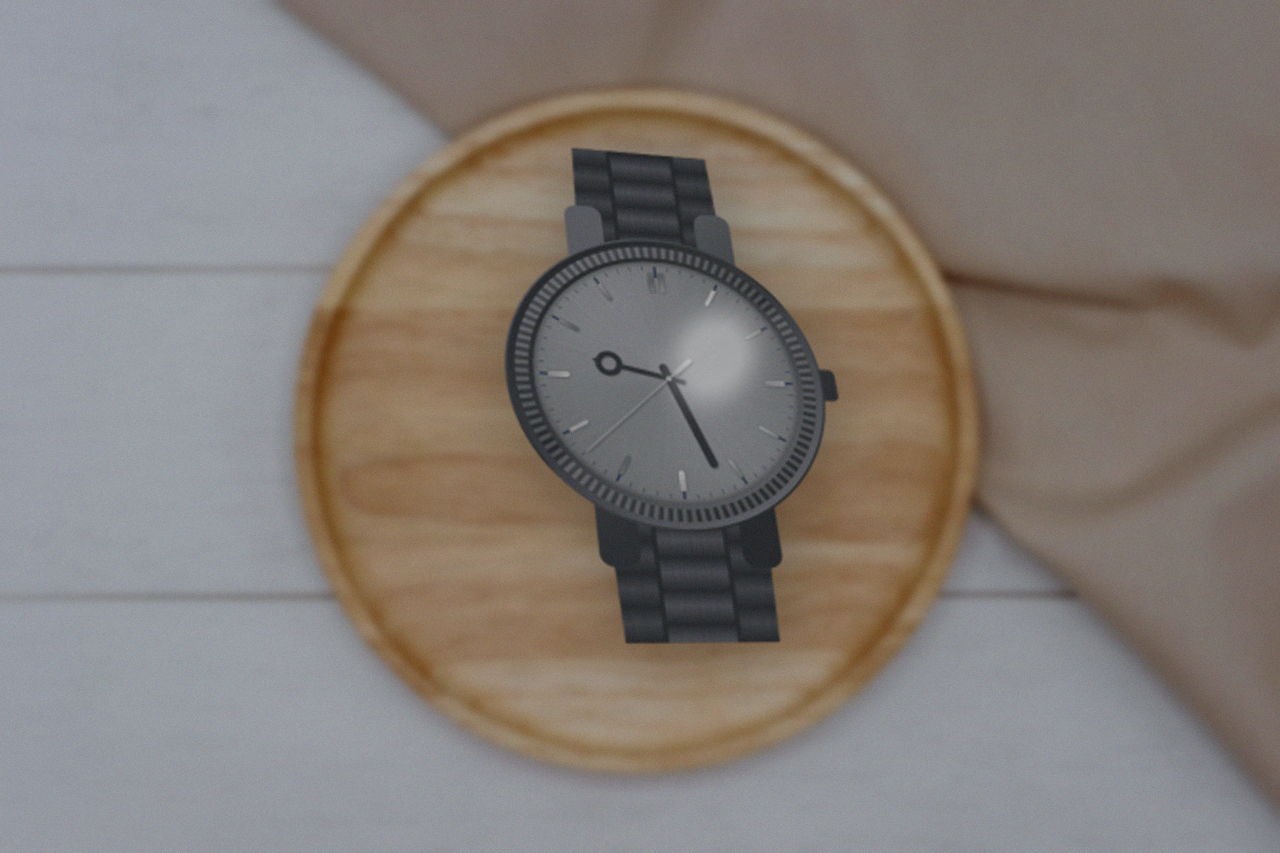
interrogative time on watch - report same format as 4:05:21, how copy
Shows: 9:26:38
